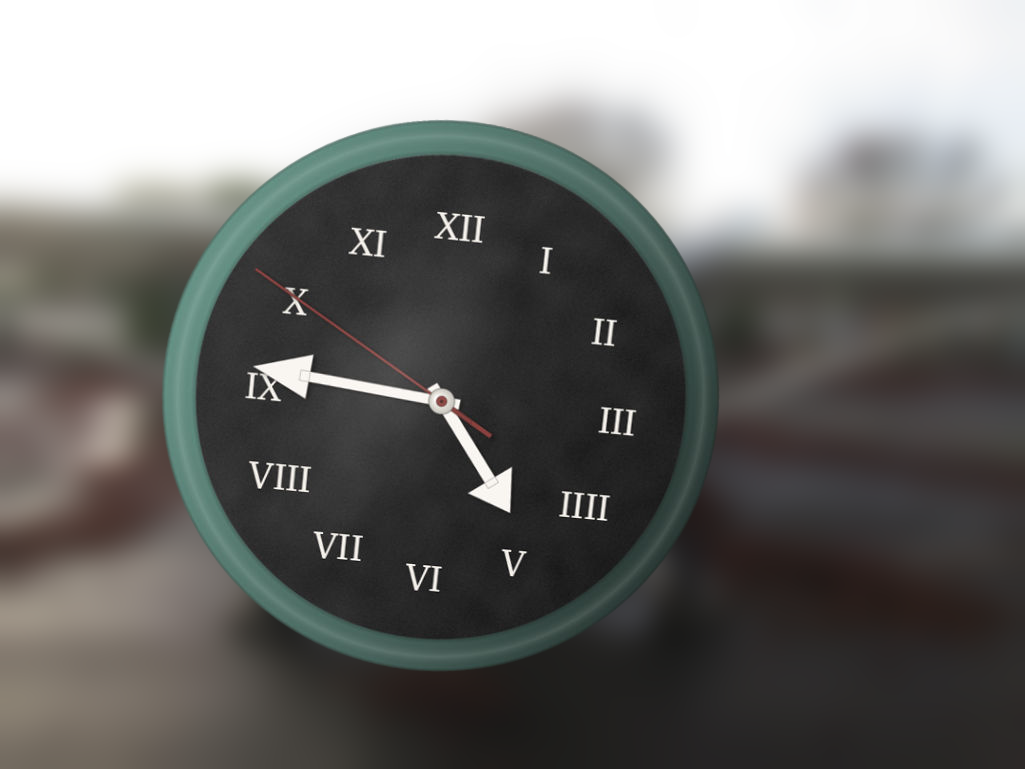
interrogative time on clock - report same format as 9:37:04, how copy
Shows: 4:45:50
